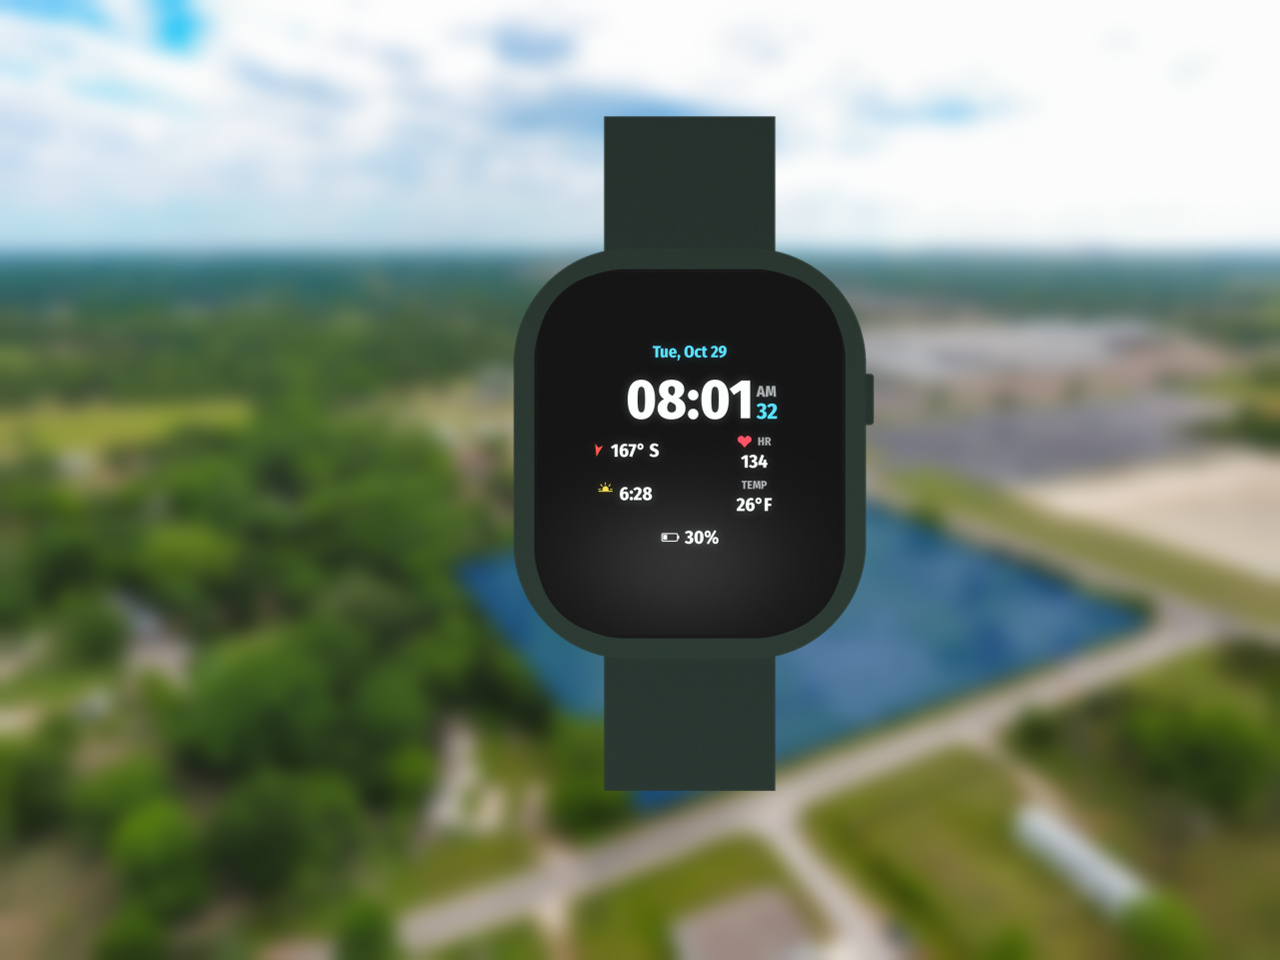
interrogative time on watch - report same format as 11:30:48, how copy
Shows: 8:01:32
